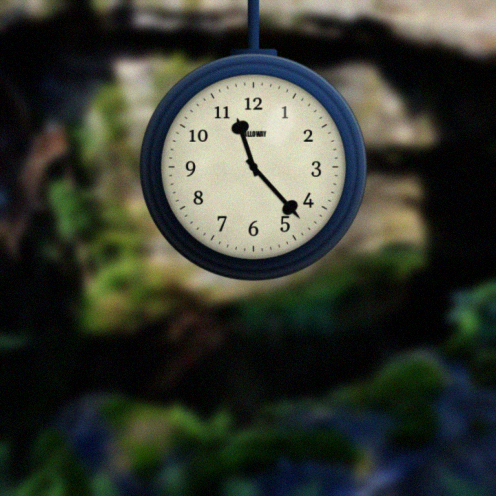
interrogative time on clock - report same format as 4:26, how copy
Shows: 11:23
